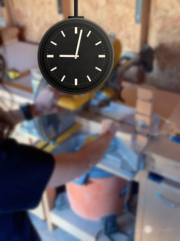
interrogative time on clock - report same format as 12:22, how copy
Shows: 9:02
